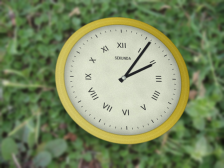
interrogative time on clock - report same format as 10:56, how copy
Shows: 2:06
